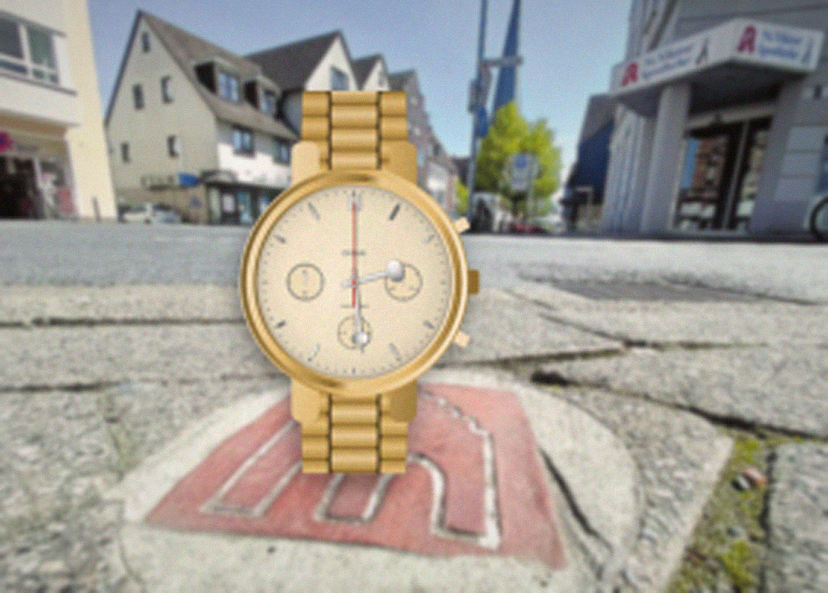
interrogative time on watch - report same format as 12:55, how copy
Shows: 2:29
